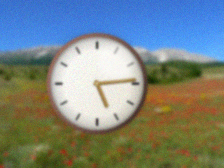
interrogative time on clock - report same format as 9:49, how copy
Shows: 5:14
